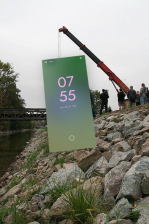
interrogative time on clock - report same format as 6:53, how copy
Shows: 7:55
